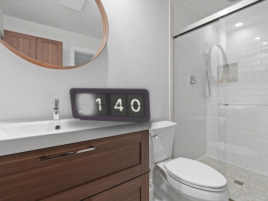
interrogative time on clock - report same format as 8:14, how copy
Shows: 1:40
